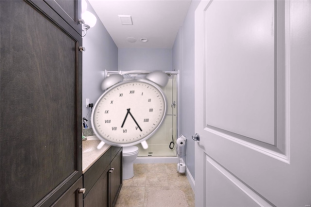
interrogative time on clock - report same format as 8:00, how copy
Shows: 6:24
